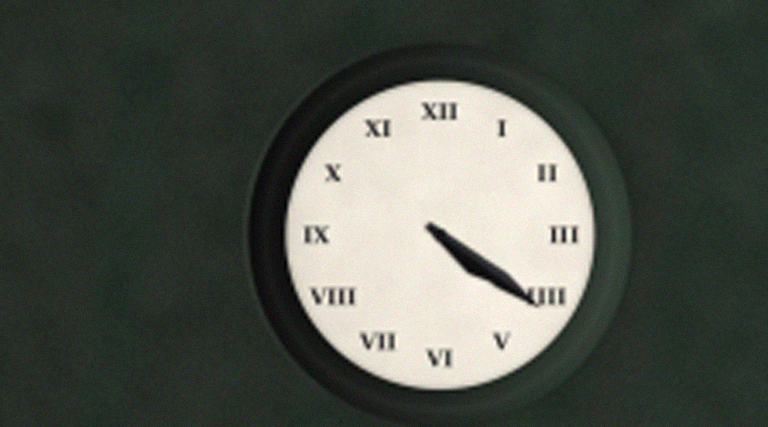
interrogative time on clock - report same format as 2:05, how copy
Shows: 4:21
